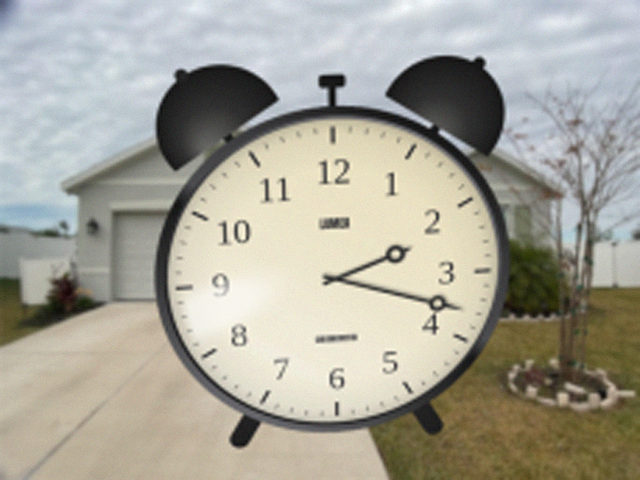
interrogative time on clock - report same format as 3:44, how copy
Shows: 2:18
